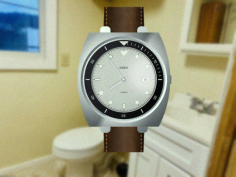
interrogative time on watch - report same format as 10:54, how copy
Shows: 7:54
